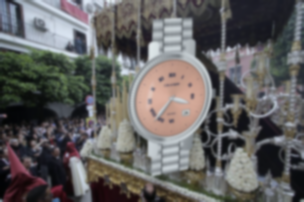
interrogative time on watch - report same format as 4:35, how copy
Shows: 3:37
